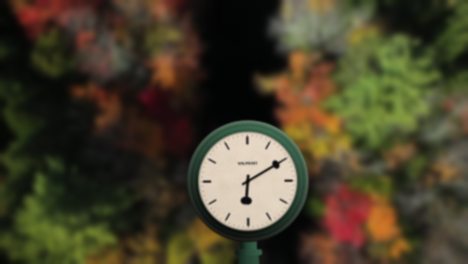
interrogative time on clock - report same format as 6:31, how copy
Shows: 6:10
